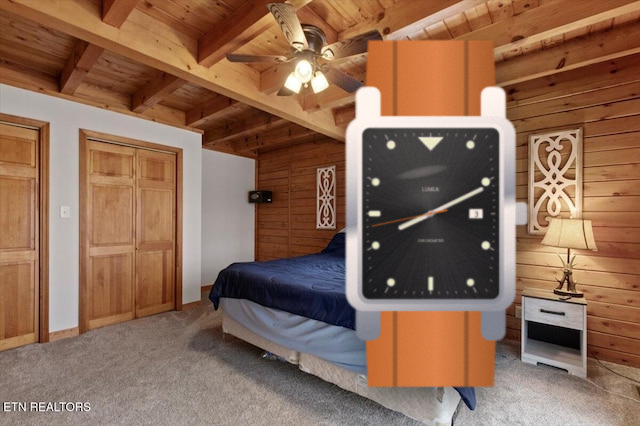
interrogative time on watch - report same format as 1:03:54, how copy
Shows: 8:10:43
